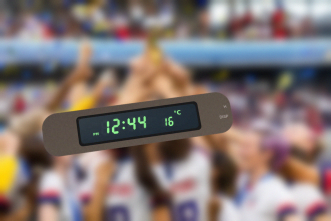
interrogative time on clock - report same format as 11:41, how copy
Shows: 12:44
